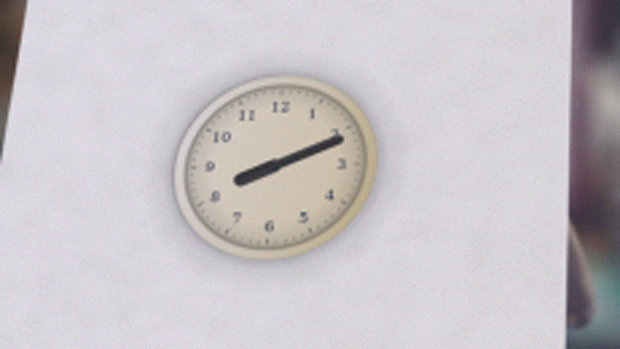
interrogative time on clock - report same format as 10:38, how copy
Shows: 8:11
